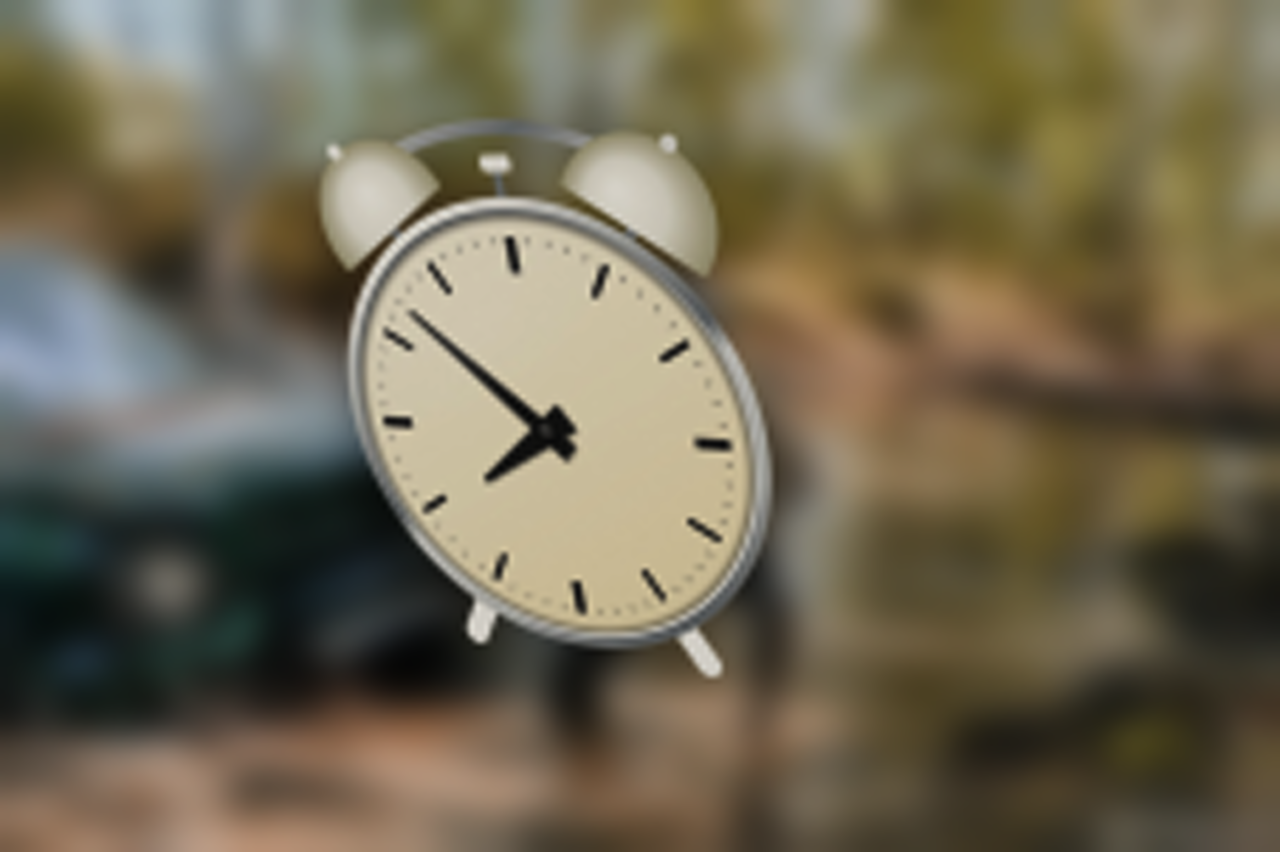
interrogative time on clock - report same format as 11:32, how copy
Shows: 7:52
